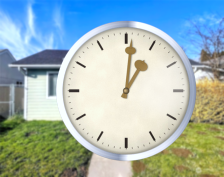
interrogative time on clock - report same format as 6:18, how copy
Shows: 1:01
